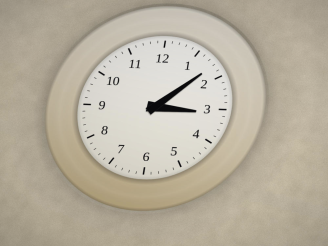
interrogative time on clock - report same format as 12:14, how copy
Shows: 3:08
